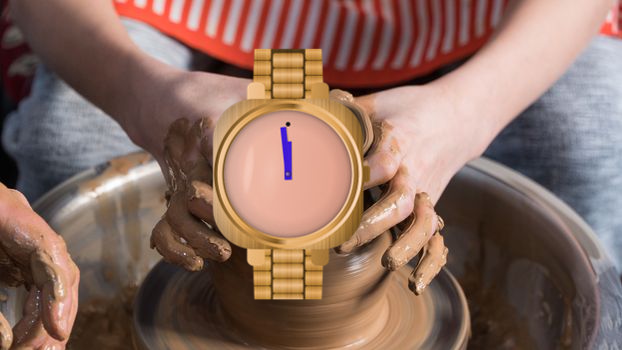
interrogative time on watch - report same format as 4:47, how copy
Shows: 11:59
